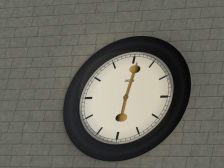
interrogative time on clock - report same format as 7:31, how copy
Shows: 6:01
